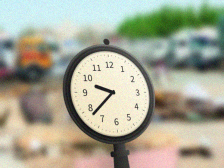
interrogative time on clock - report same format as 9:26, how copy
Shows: 9:38
